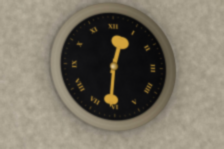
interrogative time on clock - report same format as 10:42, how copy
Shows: 12:31
